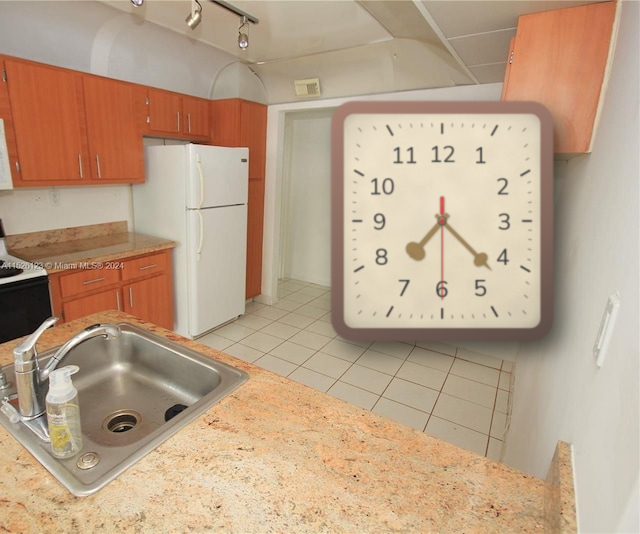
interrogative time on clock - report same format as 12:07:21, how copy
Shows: 7:22:30
